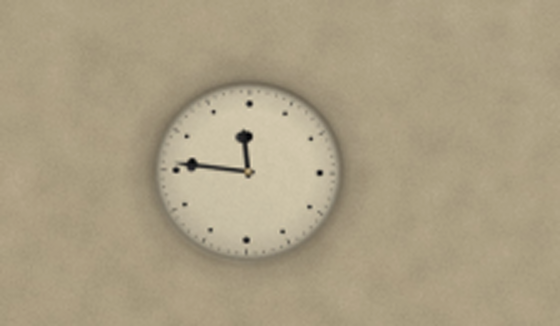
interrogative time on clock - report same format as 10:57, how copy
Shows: 11:46
